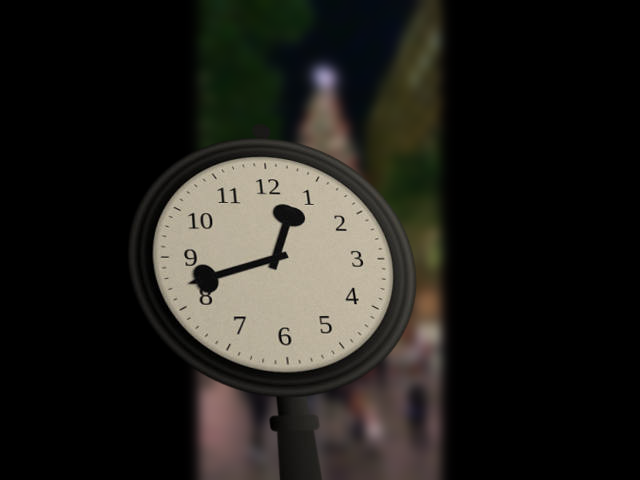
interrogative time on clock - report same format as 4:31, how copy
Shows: 12:42
